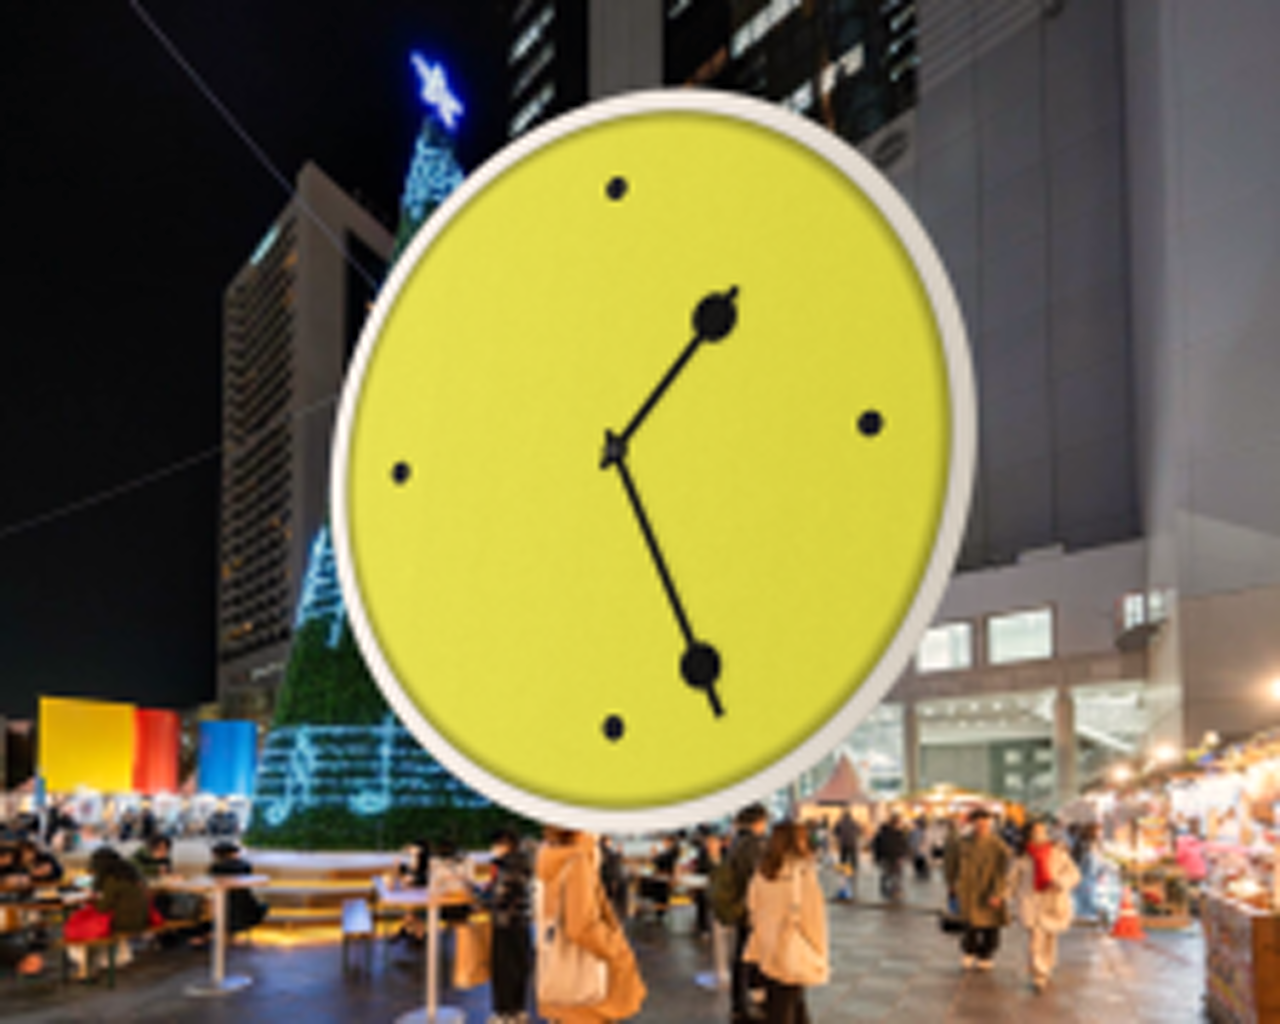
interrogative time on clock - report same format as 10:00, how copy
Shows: 1:26
